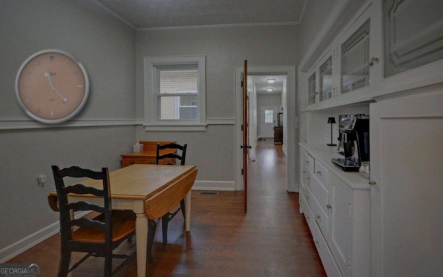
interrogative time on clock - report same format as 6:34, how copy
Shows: 11:23
